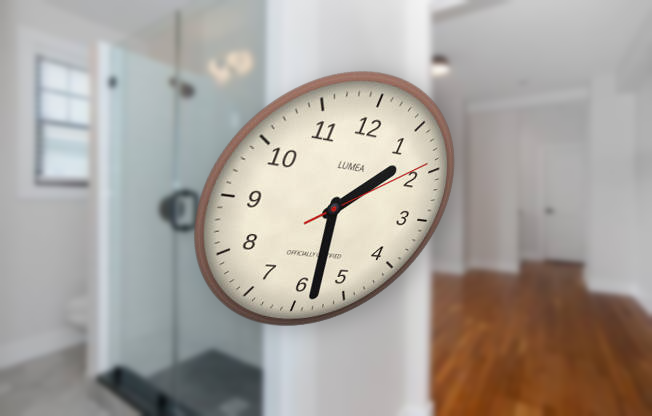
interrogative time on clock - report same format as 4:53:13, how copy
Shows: 1:28:09
